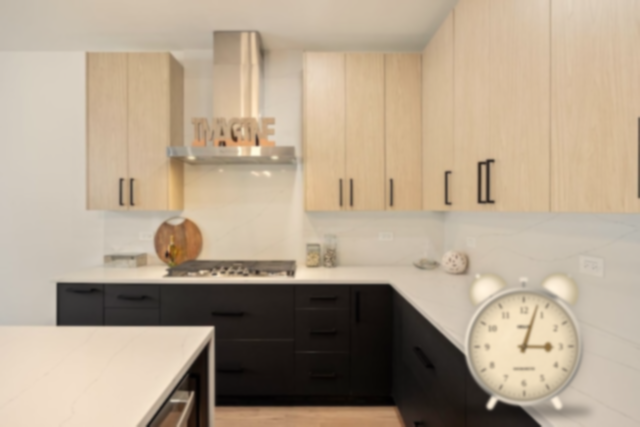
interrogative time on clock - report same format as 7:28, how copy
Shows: 3:03
